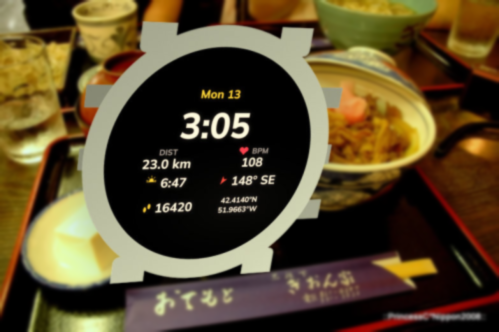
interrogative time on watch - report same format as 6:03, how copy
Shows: 3:05
